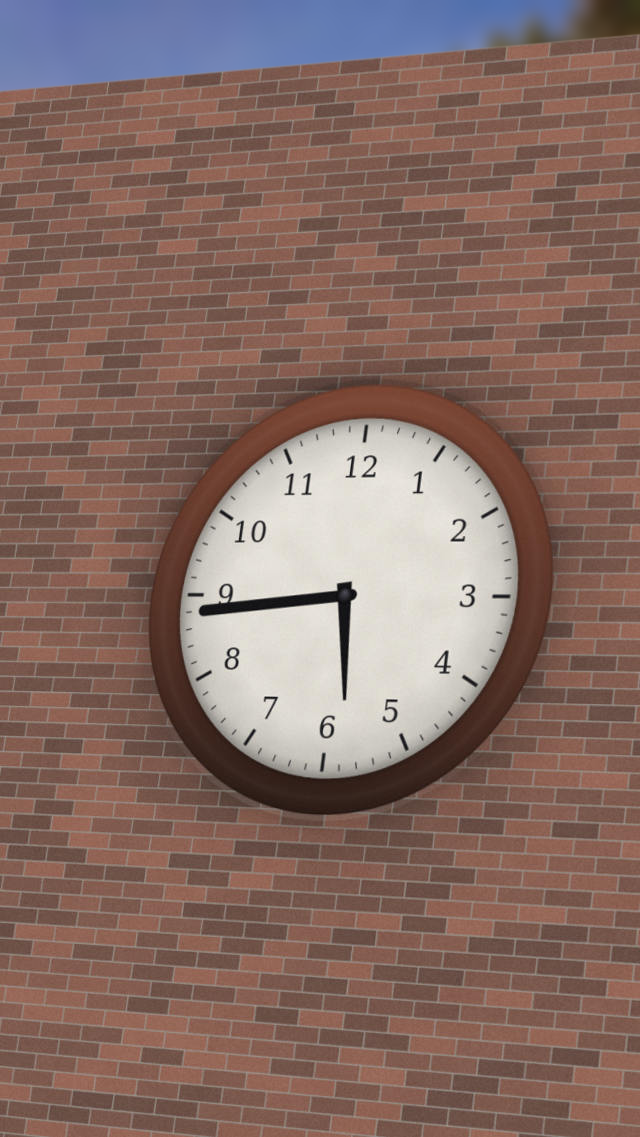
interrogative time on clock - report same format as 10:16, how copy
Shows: 5:44
